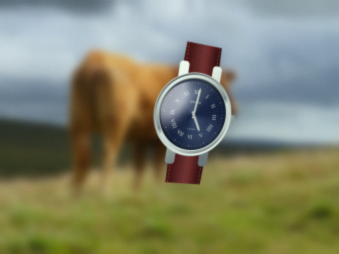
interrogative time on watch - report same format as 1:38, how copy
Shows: 5:01
